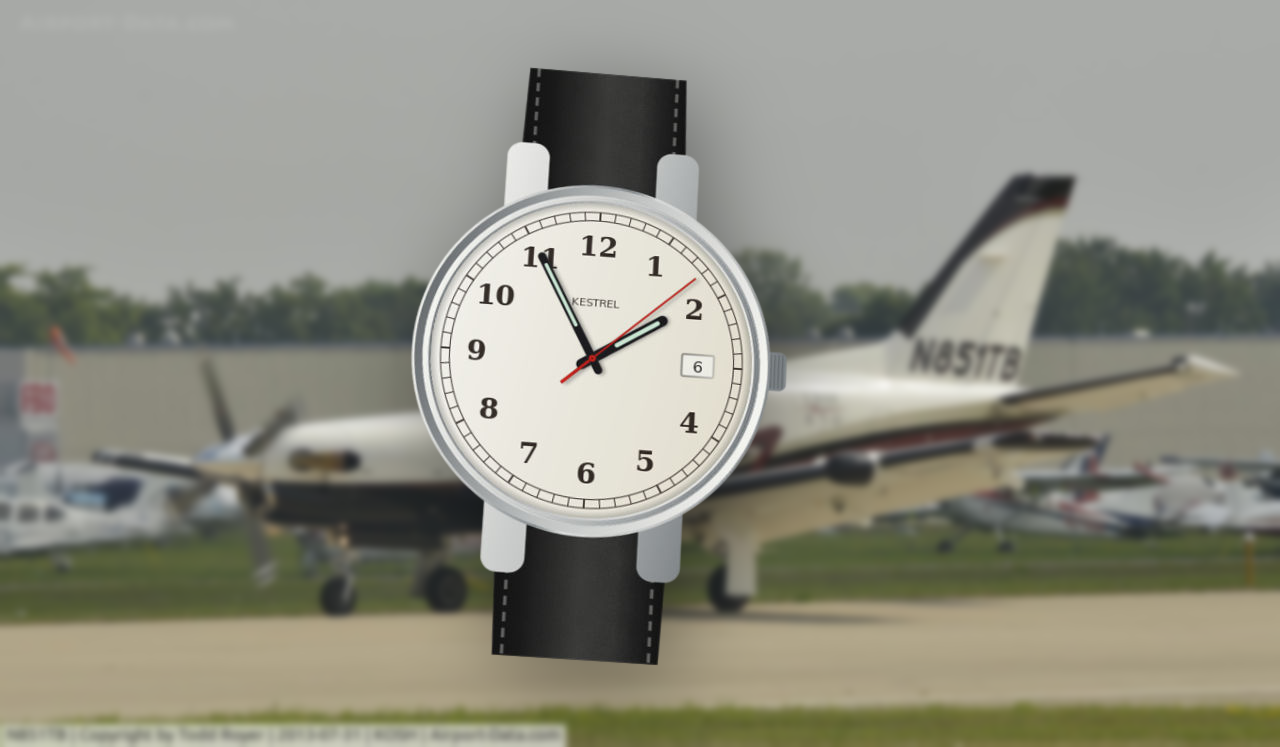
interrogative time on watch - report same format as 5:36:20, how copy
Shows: 1:55:08
